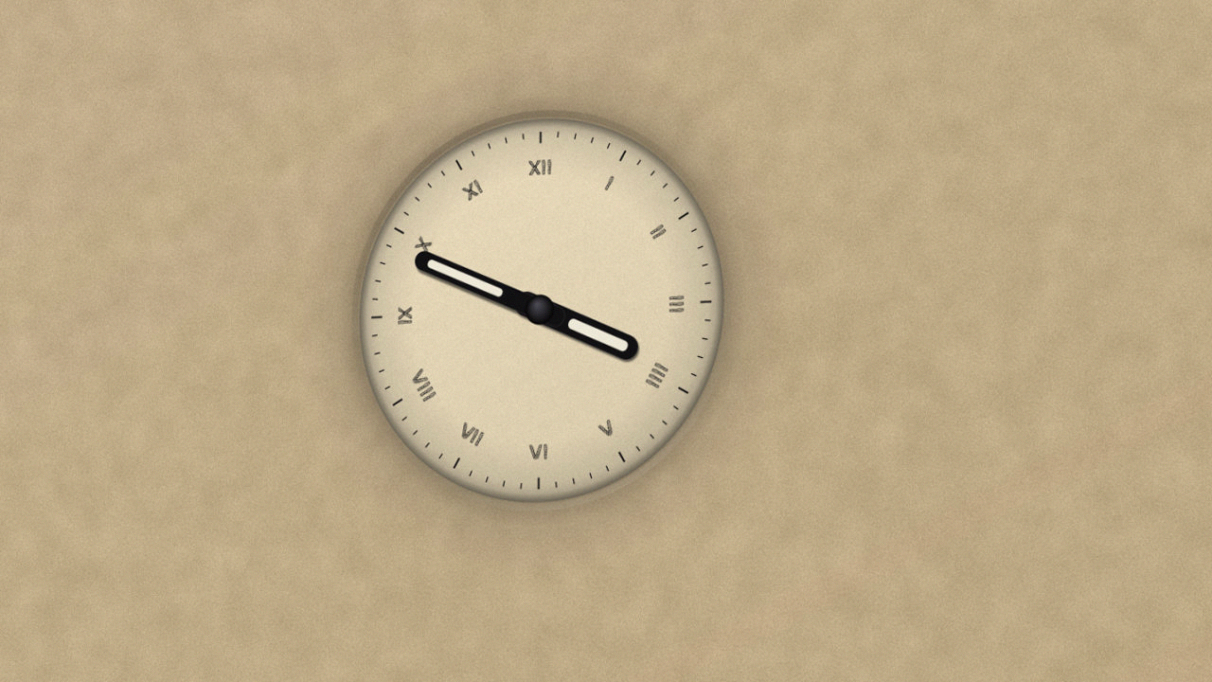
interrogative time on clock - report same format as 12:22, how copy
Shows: 3:49
